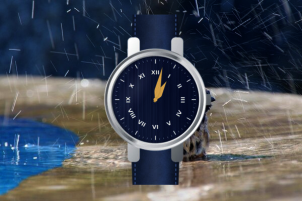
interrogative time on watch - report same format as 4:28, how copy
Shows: 1:02
